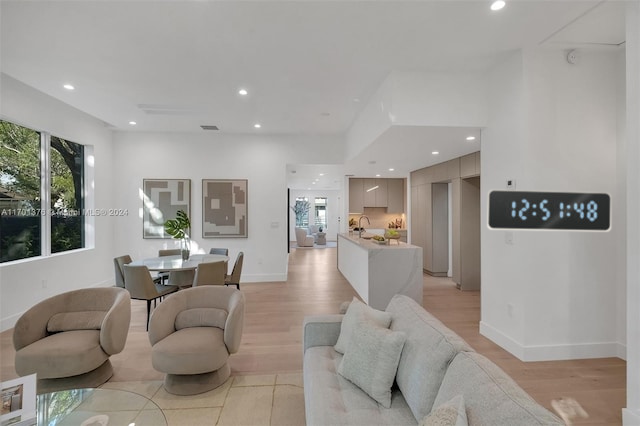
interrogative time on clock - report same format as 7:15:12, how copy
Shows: 12:51:48
